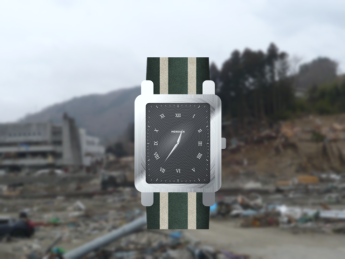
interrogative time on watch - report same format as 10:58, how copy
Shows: 12:36
